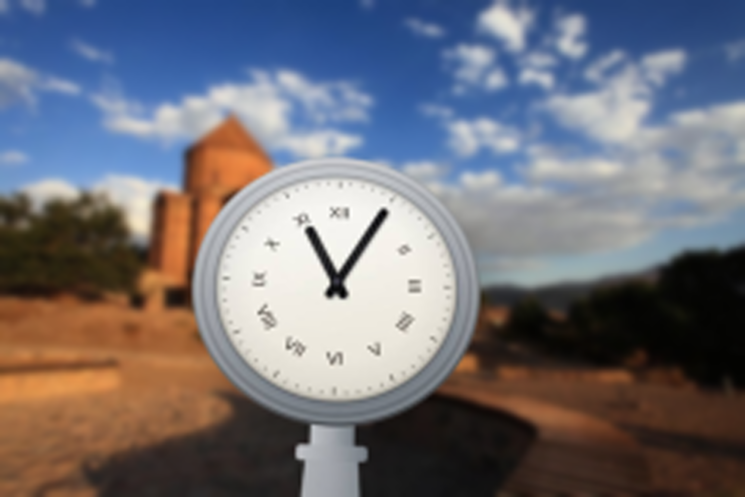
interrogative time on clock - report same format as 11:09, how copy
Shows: 11:05
